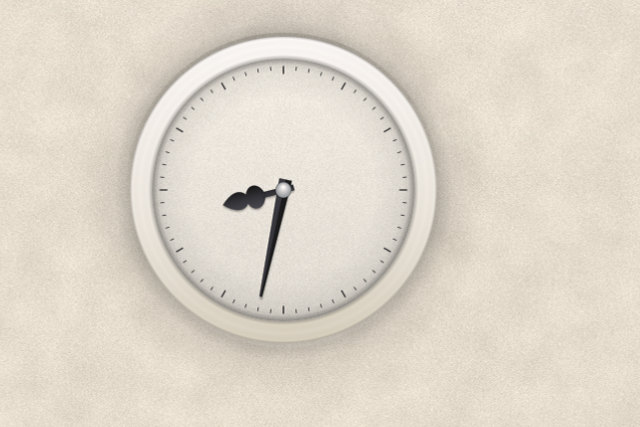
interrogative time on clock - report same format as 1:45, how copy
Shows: 8:32
